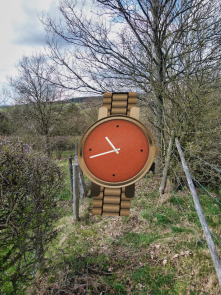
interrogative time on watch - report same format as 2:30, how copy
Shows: 10:42
